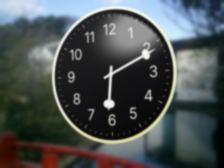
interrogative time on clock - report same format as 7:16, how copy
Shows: 6:11
